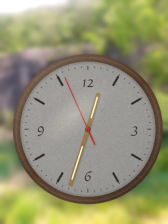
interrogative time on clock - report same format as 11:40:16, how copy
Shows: 12:32:56
